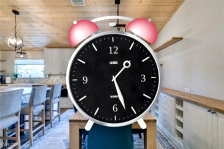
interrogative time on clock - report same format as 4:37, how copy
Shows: 1:27
